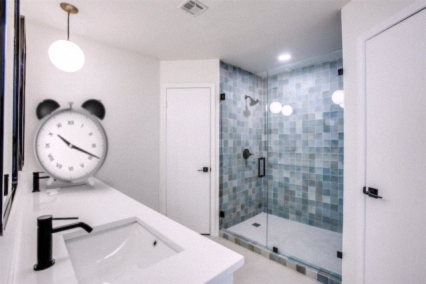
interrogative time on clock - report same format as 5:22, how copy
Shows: 10:19
